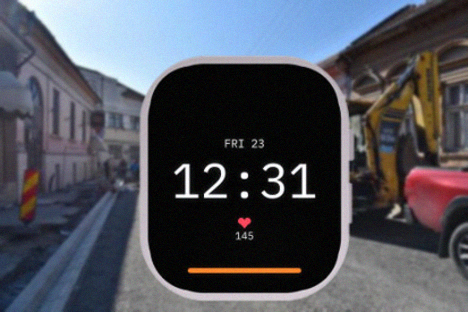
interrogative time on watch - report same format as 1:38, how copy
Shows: 12:31
